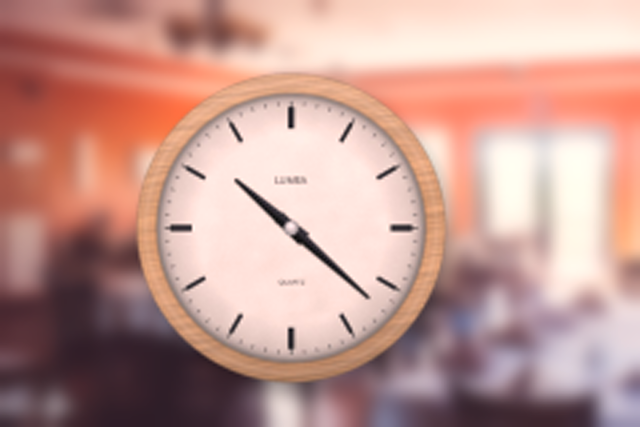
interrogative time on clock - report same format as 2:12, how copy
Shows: 10:22
